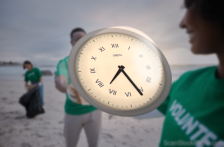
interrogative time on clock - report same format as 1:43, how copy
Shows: 7:26
